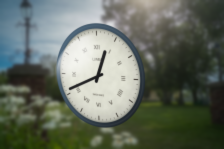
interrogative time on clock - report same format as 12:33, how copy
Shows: 12:41
